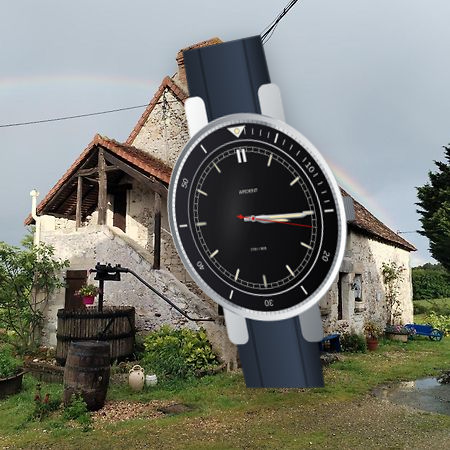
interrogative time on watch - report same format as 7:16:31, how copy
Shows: 3:15:17
